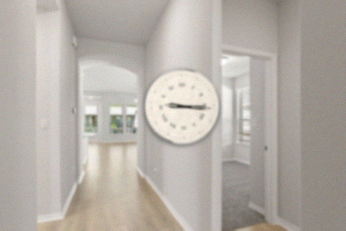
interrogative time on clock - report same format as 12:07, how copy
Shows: 9:16
